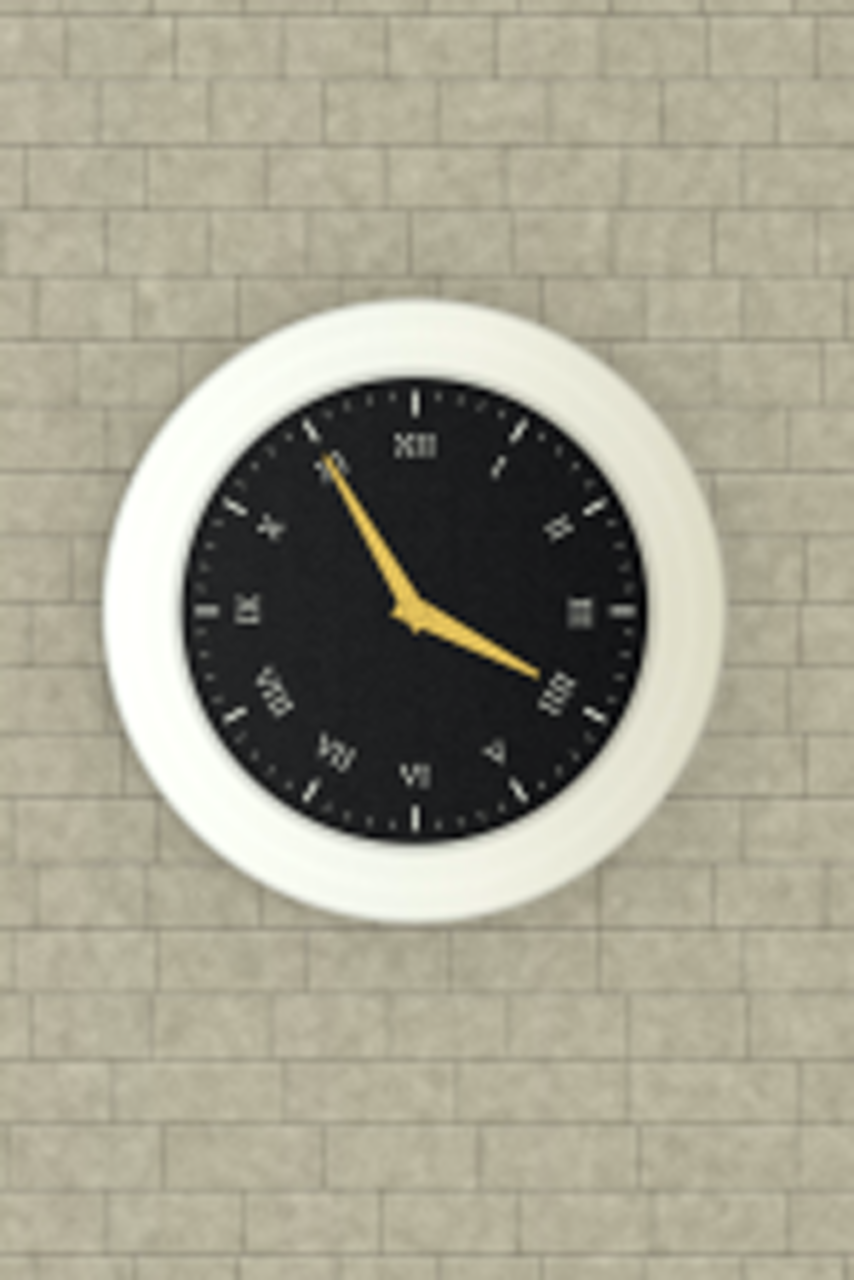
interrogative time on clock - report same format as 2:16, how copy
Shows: 3:55
